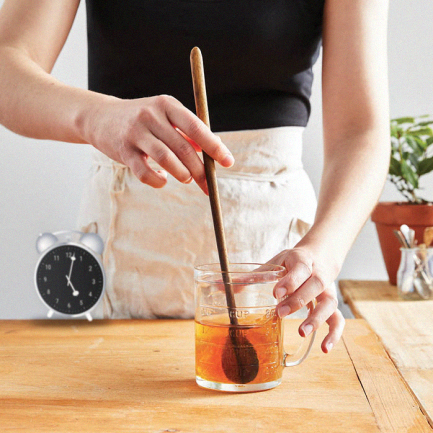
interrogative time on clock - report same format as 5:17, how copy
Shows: 5:02
